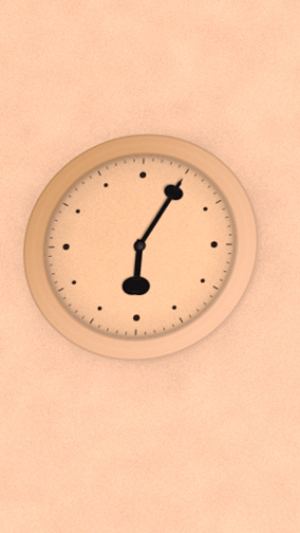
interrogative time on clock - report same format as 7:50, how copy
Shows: 6:05
